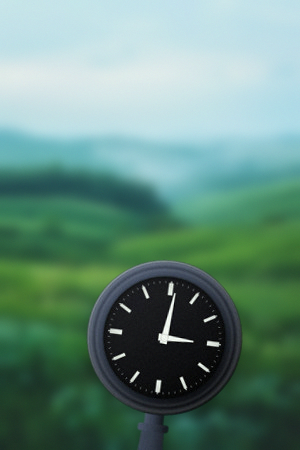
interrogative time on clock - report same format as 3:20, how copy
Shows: 3:01
